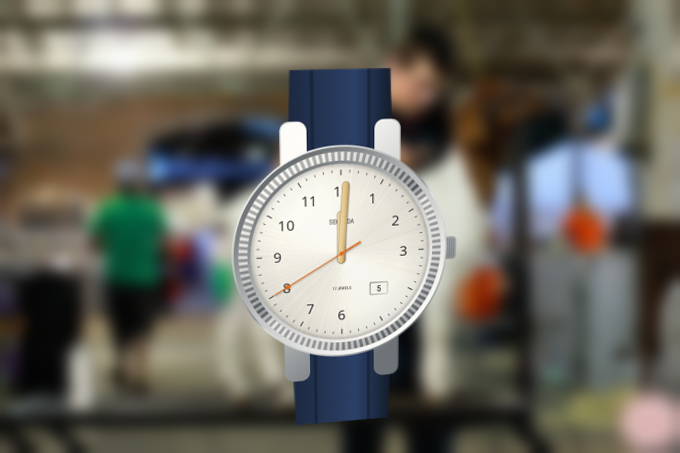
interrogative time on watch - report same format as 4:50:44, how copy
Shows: 12:00:40
